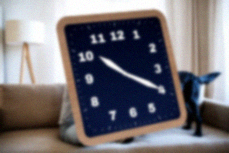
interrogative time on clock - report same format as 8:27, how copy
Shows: 10:20
